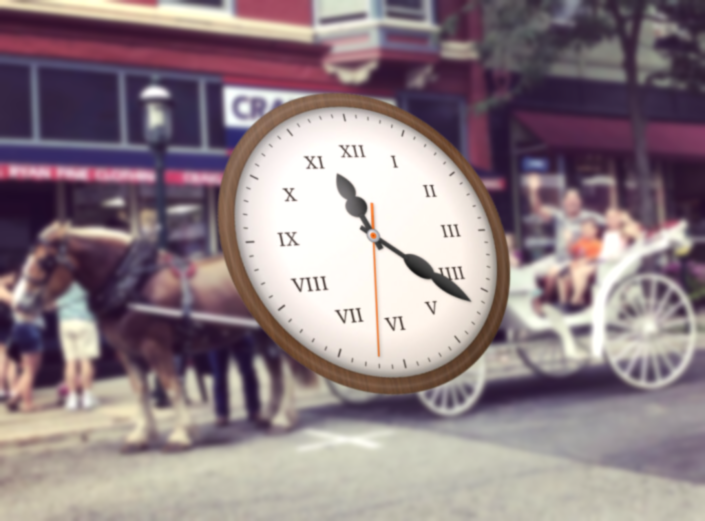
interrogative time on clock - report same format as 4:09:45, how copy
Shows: 11:21:32
